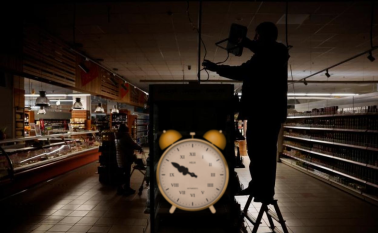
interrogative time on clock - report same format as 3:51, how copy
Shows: 9:50
